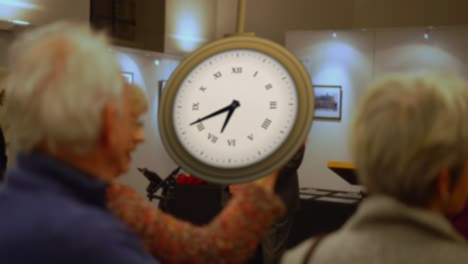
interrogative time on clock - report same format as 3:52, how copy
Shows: 6:41
